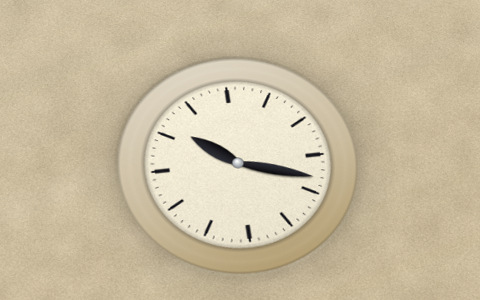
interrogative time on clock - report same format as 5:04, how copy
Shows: 10:18
